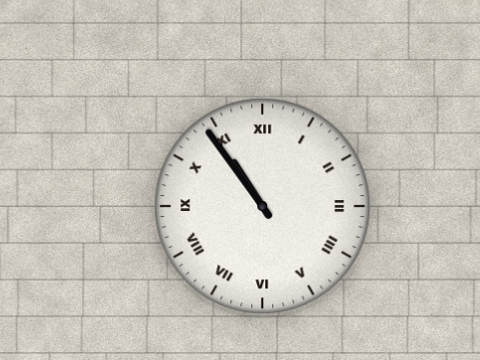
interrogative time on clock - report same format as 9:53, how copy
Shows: 10:54
